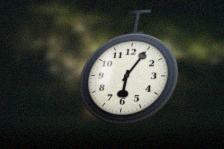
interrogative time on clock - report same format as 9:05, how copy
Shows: 6:05
